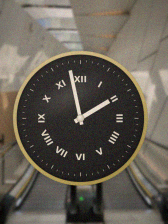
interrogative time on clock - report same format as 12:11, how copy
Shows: 1:58
